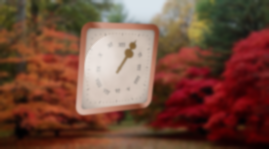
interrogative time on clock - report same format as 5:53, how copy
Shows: 1:05
